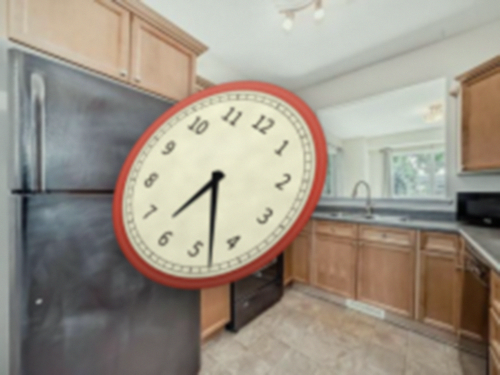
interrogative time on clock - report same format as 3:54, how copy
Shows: 6:23
